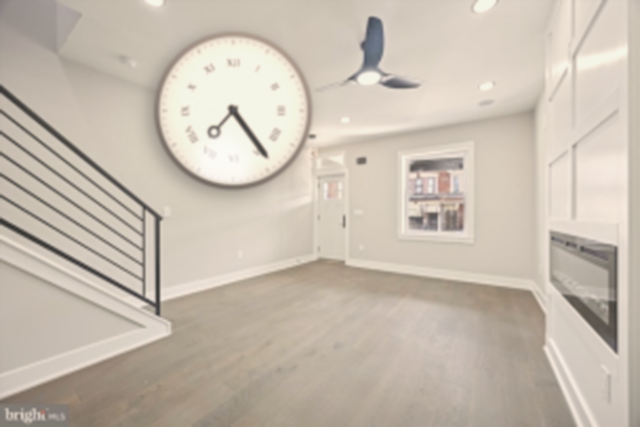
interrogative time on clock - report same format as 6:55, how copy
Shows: 7:24
